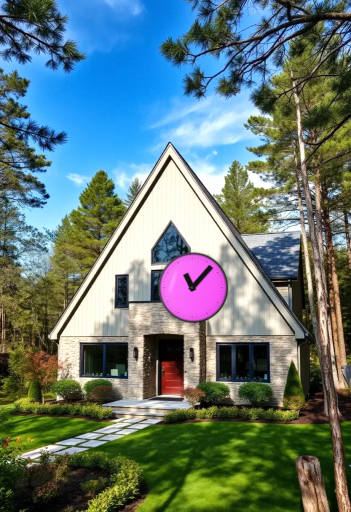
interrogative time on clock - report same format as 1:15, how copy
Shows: 11:07
